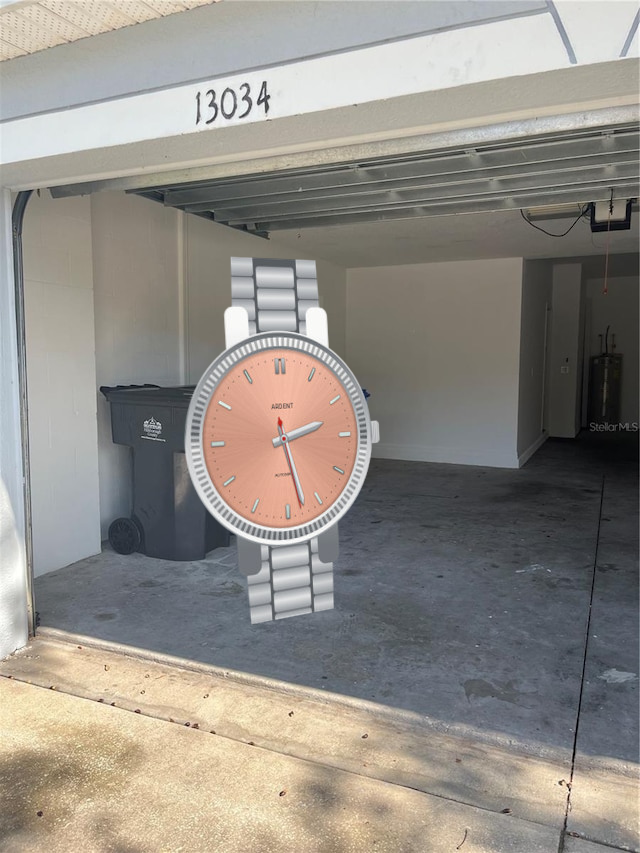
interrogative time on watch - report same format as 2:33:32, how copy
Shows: 2:27:28
